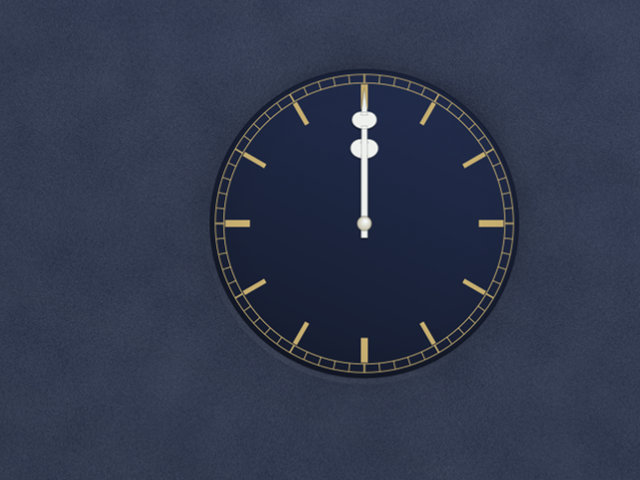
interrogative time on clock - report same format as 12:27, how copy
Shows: 12:00
